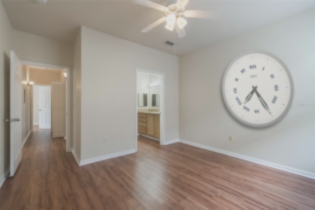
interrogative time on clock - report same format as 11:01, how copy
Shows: 7:25
